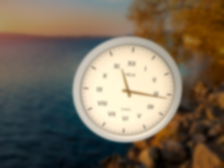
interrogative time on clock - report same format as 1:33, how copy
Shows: 11:16
